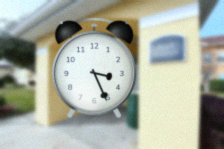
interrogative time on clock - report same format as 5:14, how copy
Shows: 3:26
